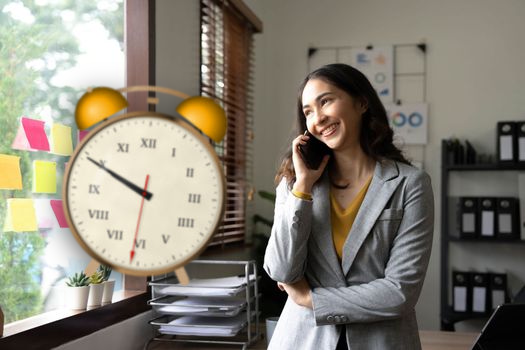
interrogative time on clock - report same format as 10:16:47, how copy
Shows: 9:49:31
